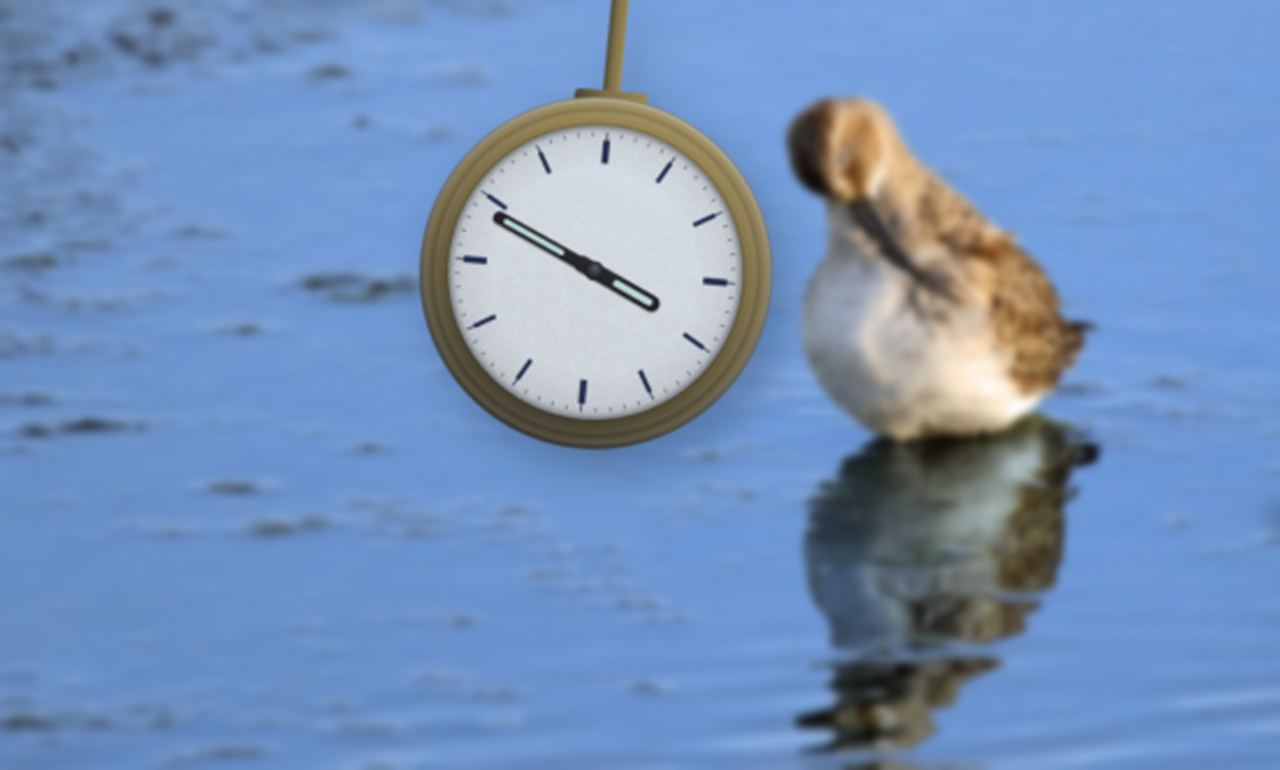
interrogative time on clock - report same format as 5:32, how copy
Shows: 3:49
